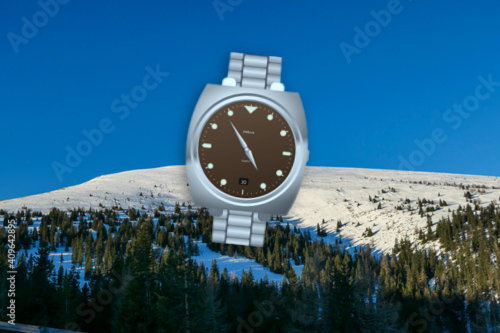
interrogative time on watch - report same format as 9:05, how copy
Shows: 4:54
